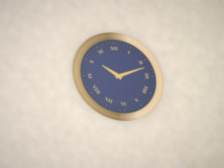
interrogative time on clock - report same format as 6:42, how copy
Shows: 10:12
